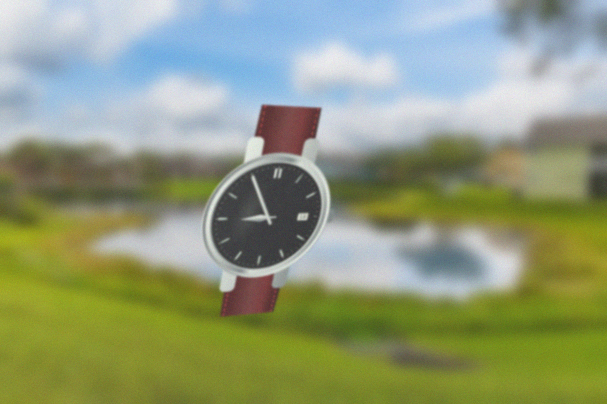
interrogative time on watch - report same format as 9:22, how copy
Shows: 8:55
